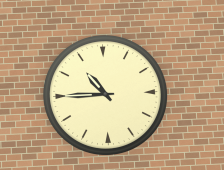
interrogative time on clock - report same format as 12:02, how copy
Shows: 10:45
